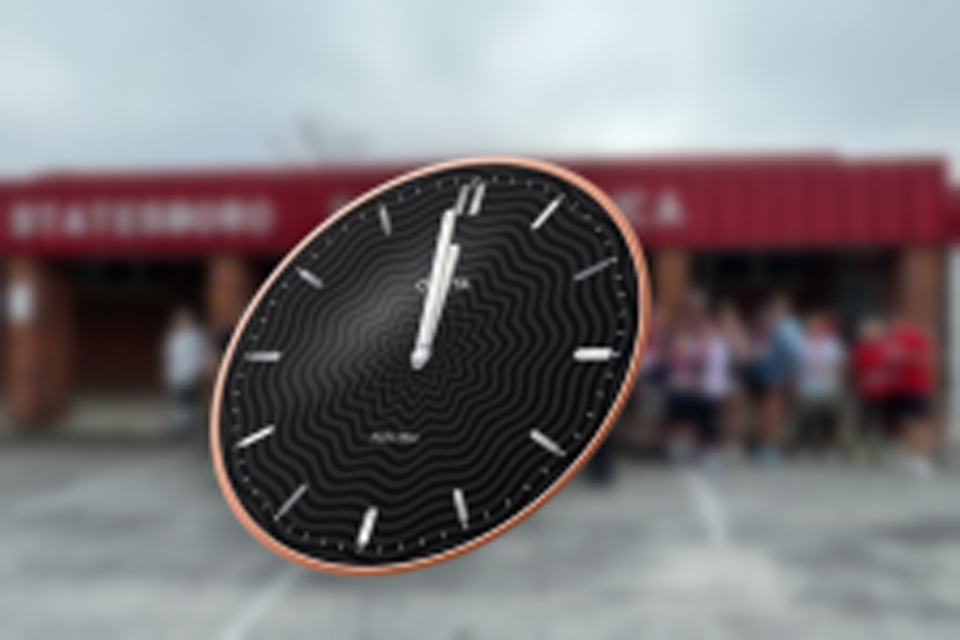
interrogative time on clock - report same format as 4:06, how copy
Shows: 11:59
